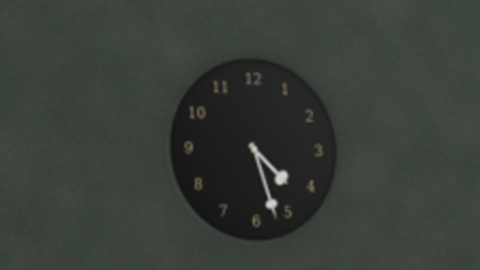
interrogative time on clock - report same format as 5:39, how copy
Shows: 4:27
